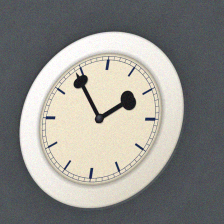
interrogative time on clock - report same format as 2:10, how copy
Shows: 1:54
